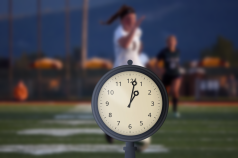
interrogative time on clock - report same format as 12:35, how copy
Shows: 1:02
